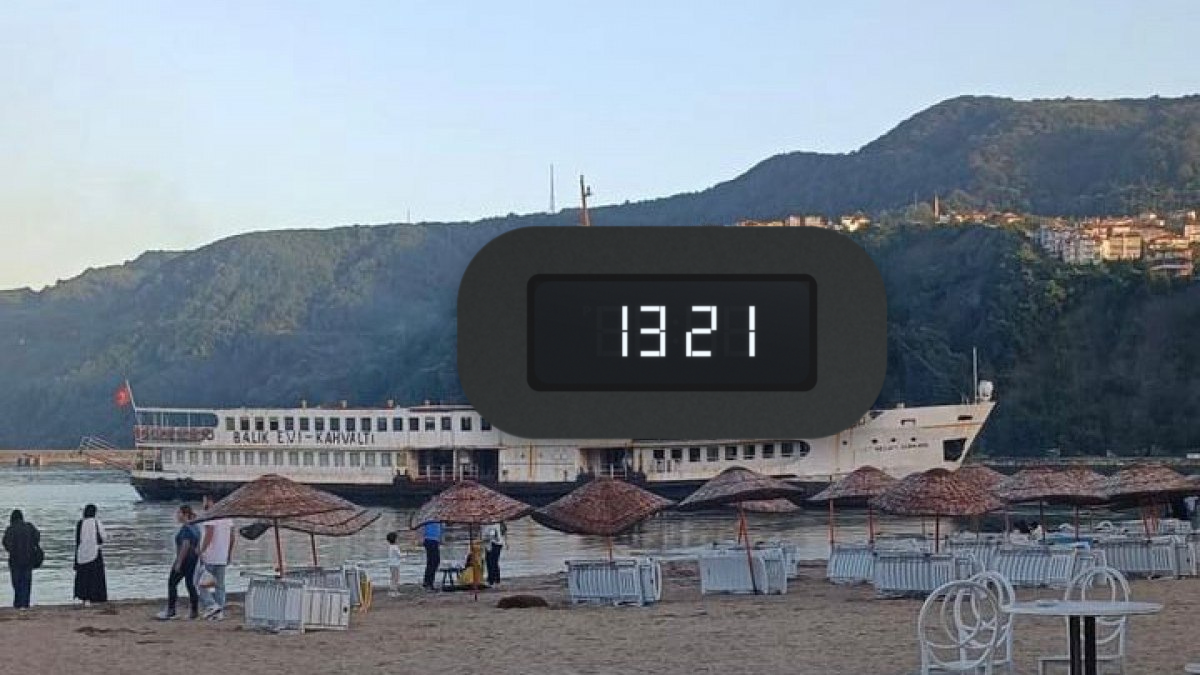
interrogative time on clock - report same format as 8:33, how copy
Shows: 13:21
